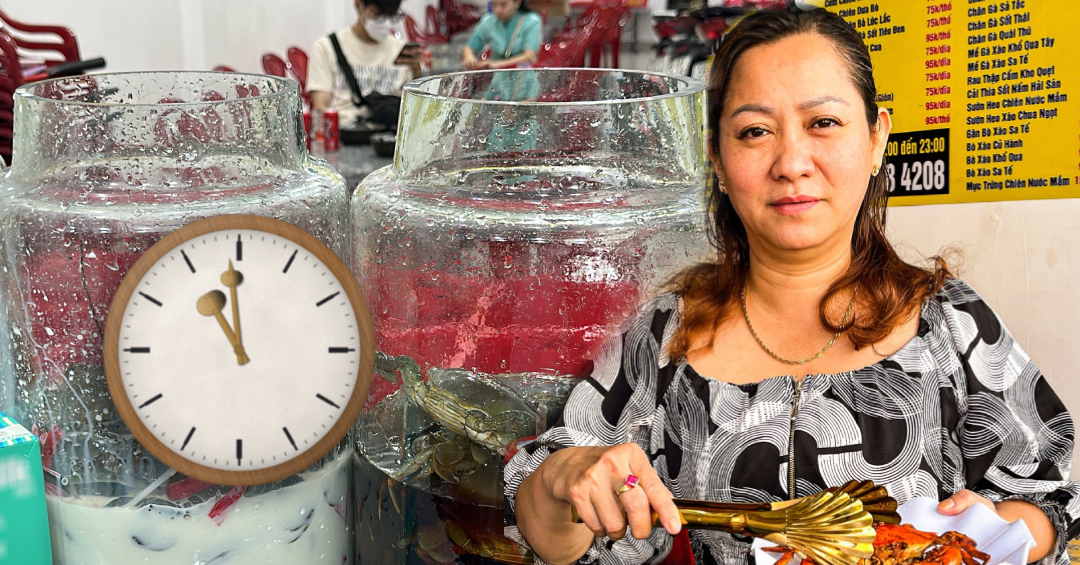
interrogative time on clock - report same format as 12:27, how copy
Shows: 10:59
